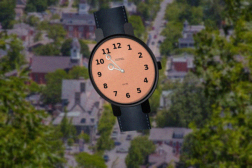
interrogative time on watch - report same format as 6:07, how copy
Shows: 9:54
